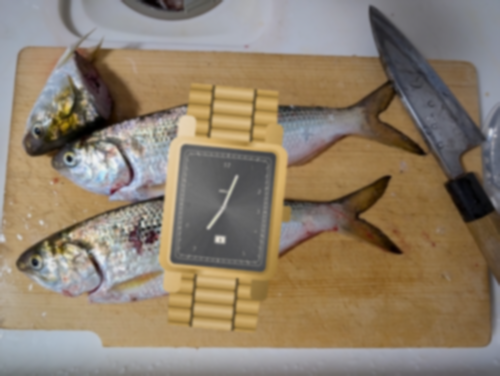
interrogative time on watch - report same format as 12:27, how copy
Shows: 7:03
